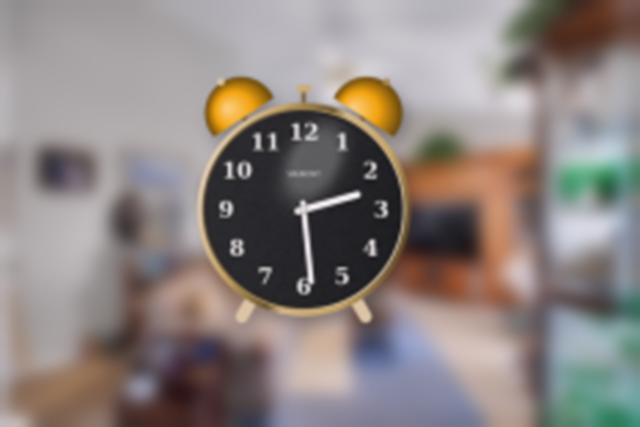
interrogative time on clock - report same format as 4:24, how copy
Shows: 2:29
